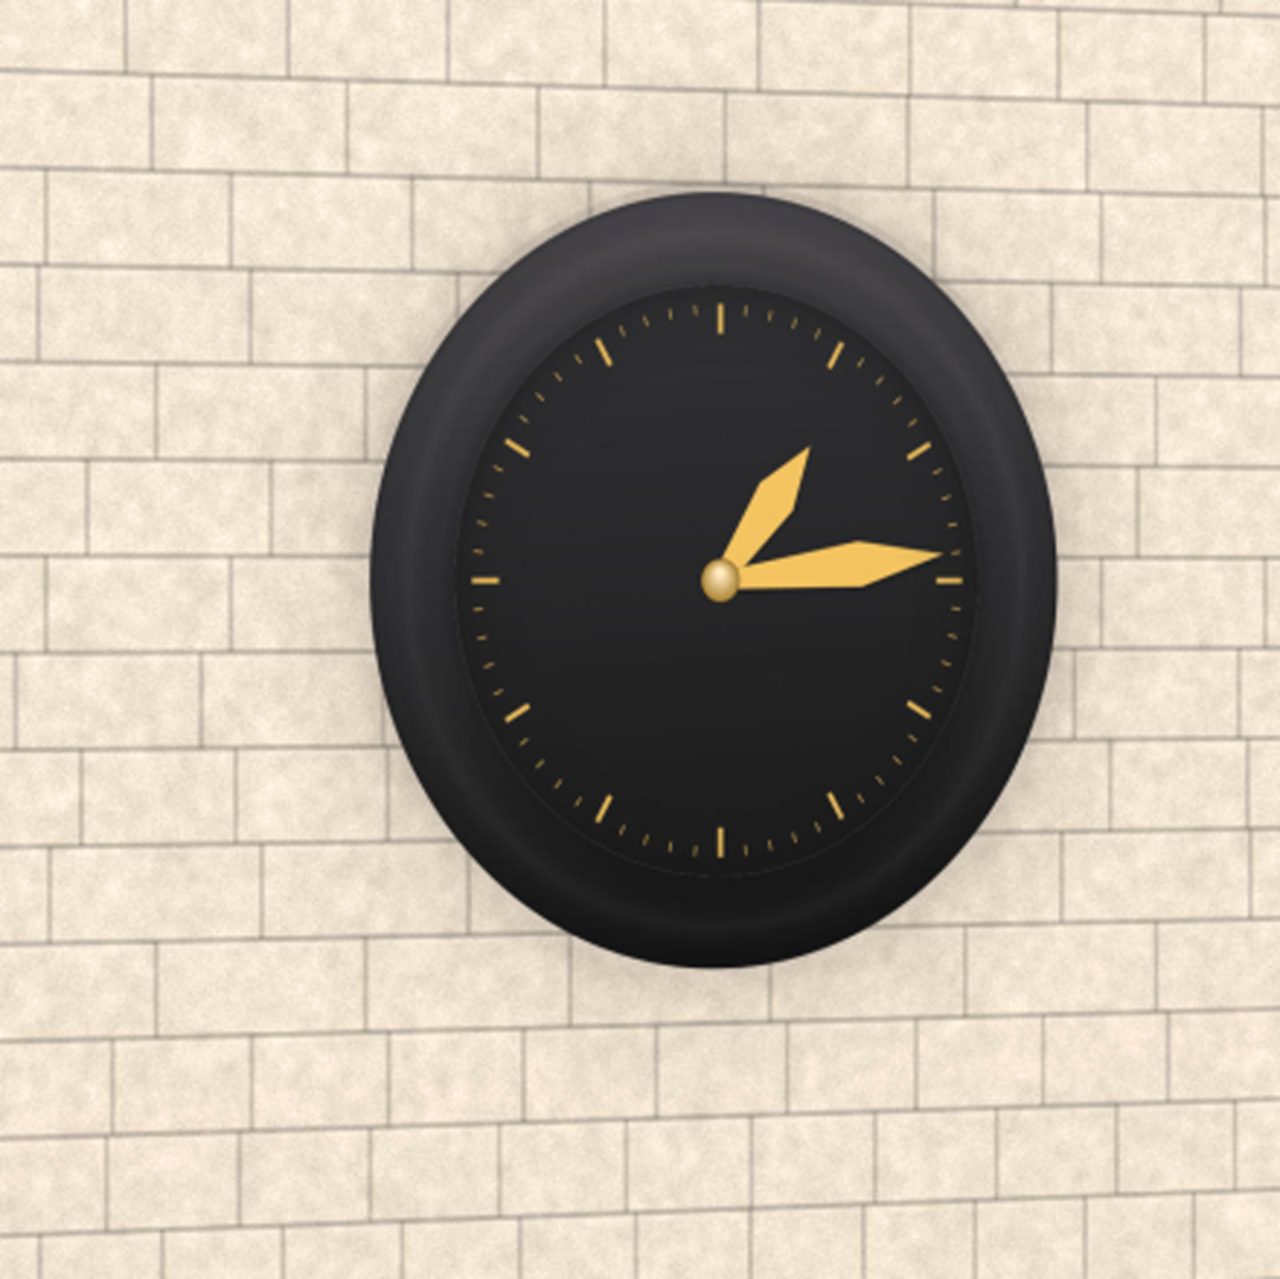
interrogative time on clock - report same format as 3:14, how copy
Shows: 1:14
